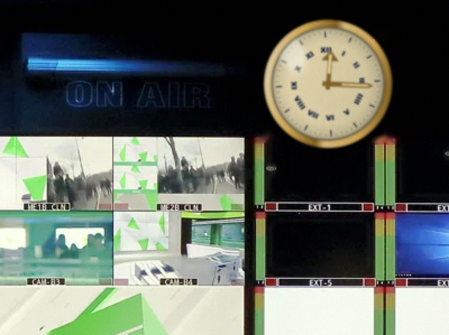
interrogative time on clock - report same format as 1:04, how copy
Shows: 12:16
